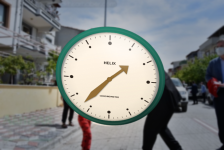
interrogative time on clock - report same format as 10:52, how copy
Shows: 1:37
